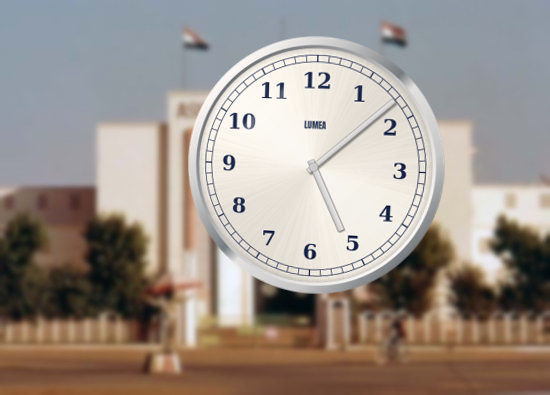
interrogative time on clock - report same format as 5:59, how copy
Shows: 5:08
